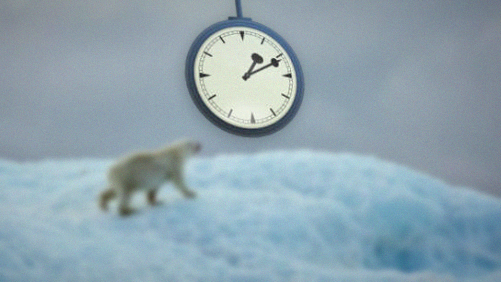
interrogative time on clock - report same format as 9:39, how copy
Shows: 1:11
